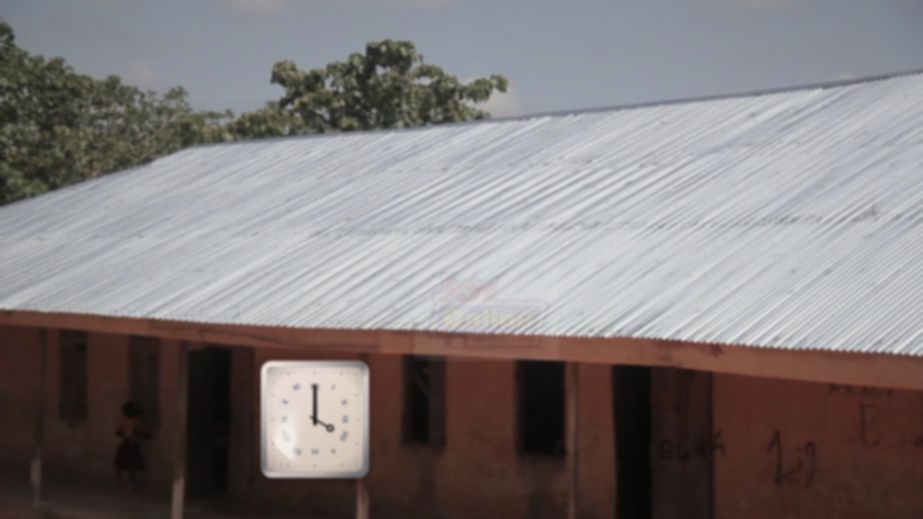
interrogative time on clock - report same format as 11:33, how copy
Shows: 4:00
